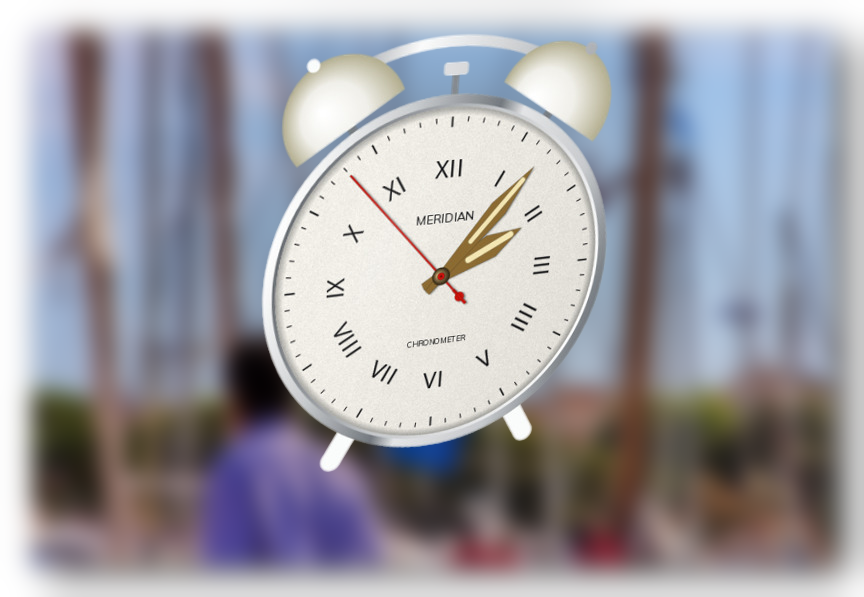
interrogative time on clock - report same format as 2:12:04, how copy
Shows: 2:06:53
